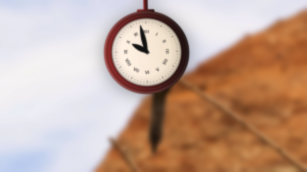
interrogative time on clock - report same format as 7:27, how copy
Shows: 9:58
